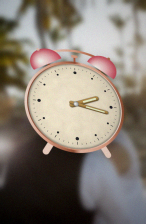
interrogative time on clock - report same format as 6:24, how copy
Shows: 2:17
